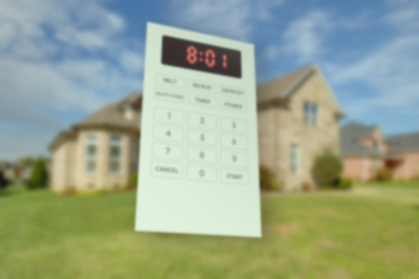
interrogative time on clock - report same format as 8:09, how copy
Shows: 8:01
